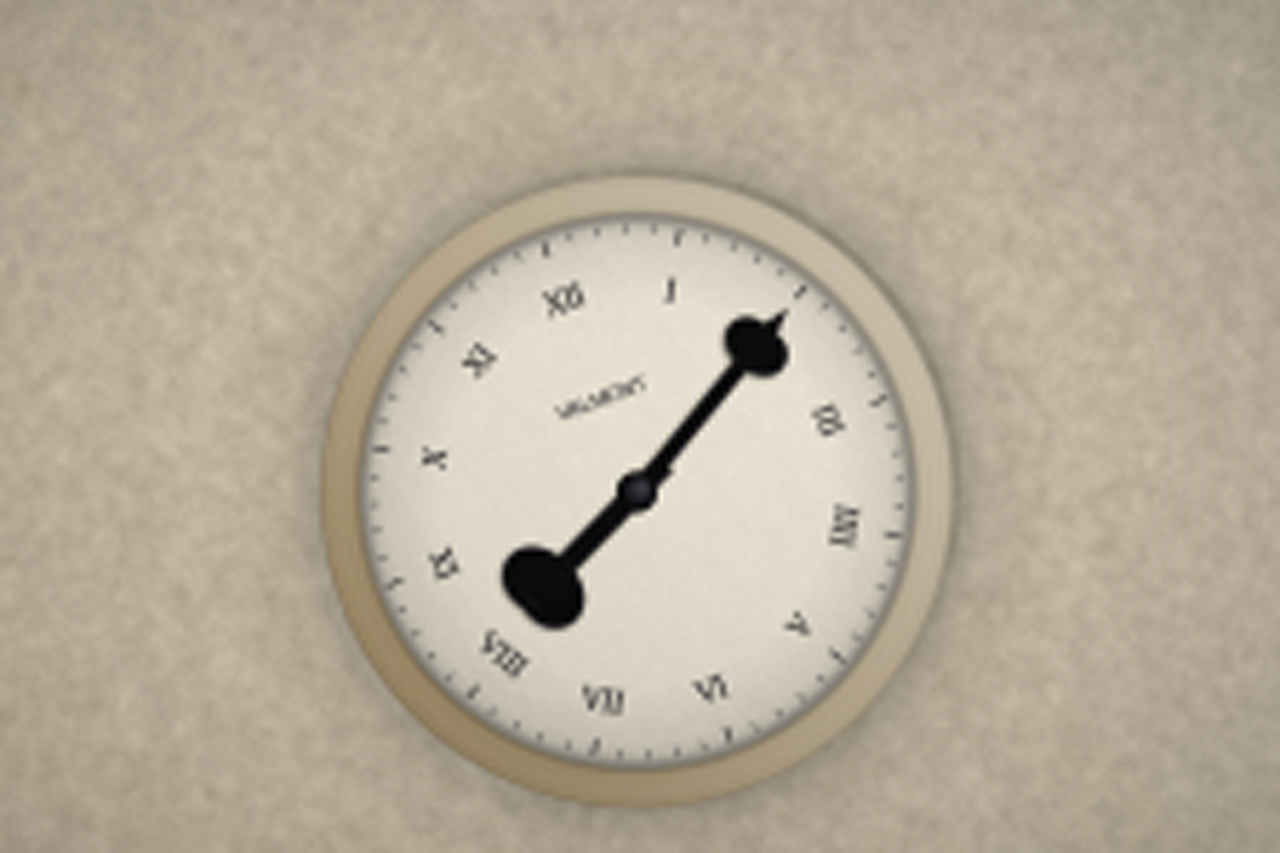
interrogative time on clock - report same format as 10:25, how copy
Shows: 8:10
